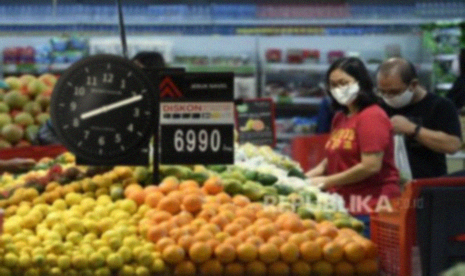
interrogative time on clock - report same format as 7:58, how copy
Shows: 8:11
